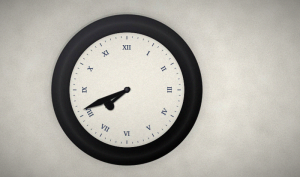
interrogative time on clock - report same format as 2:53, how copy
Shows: 7:41
